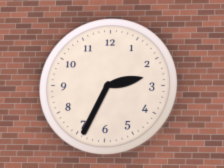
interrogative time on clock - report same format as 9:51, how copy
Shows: 2:34
